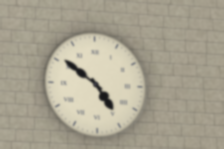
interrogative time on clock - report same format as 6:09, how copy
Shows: 4:51
